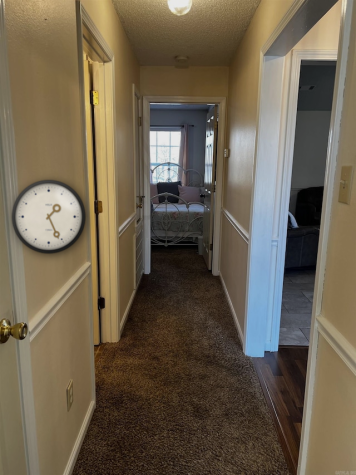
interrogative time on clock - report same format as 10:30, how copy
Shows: 1:26
